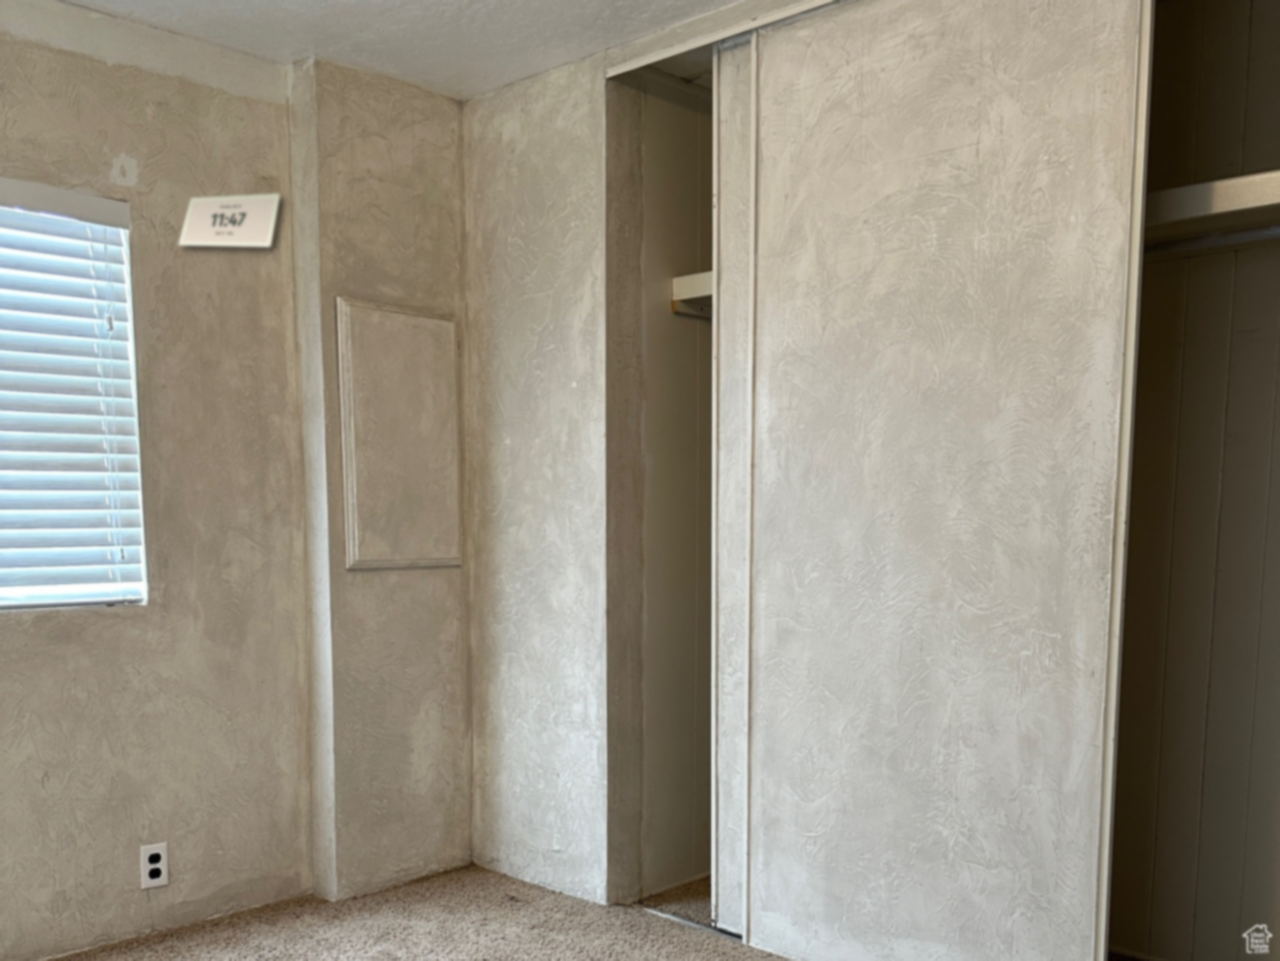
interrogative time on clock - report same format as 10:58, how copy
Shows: 11:47
